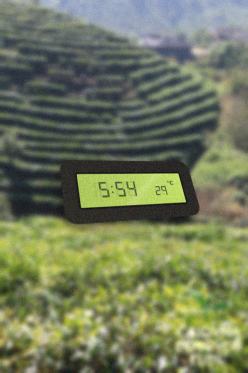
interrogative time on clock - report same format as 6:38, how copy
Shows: 5:54
